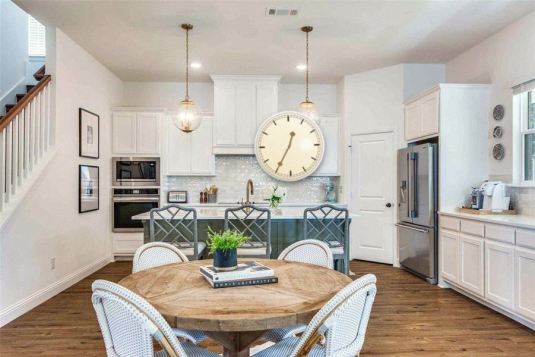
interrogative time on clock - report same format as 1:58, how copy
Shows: 12:35
